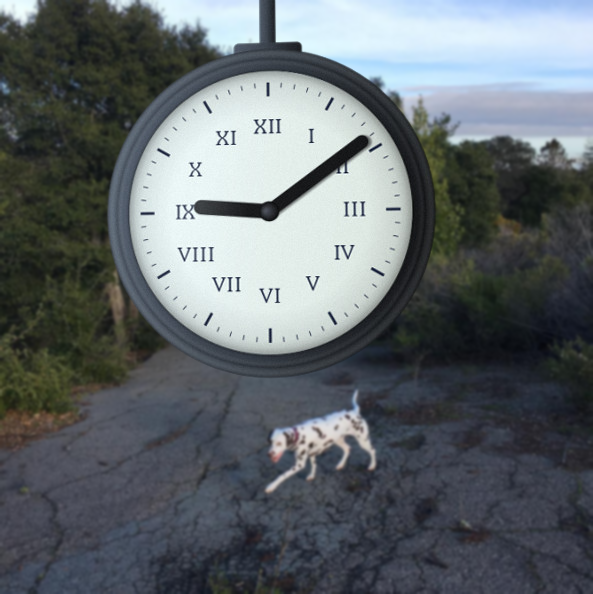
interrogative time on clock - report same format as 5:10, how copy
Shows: 9:09
